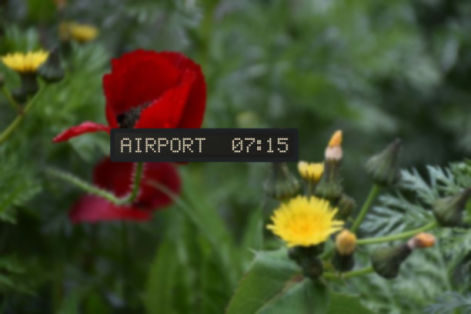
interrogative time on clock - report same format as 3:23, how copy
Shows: 7:15
